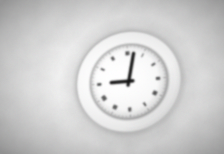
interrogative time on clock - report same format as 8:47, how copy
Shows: 9:02
